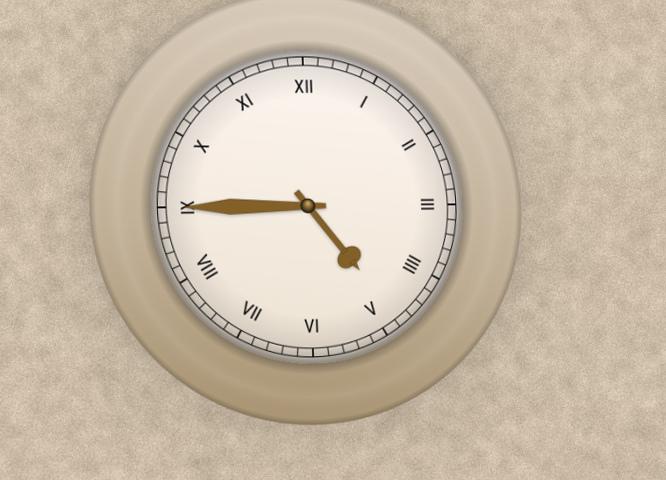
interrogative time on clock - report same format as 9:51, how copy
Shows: 4:45
